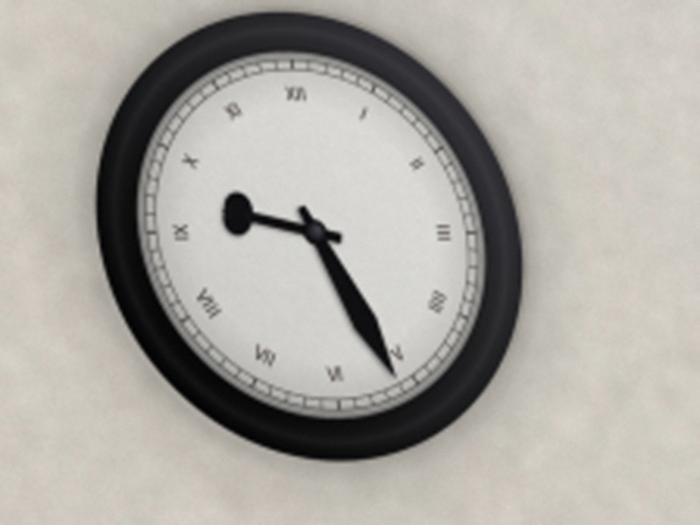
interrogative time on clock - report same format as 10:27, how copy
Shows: 9:26
